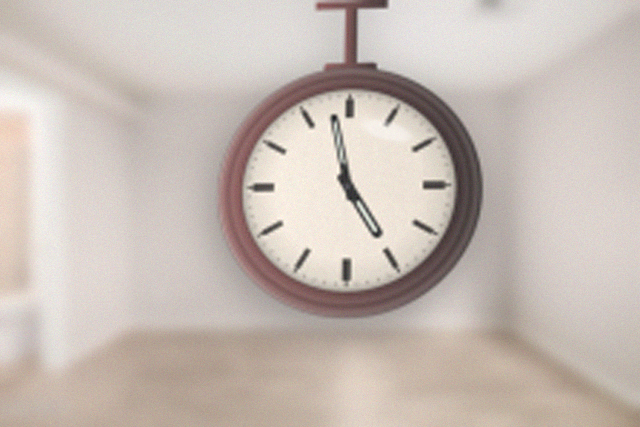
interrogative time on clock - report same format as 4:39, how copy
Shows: 4:58
